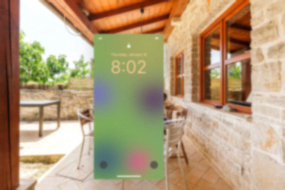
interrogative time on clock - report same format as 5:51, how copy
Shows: 8:02
